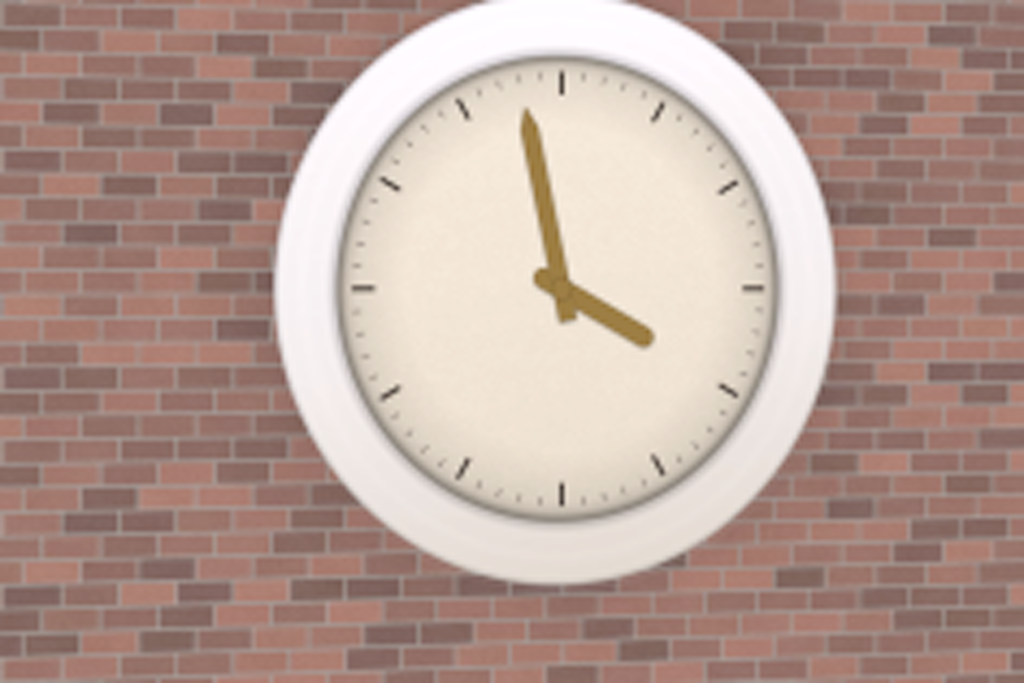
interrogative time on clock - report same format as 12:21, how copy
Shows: 3:58
